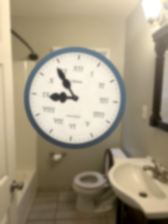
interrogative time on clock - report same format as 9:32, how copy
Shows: 8:54
